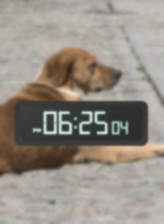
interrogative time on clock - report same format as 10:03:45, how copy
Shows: 6:25:04
